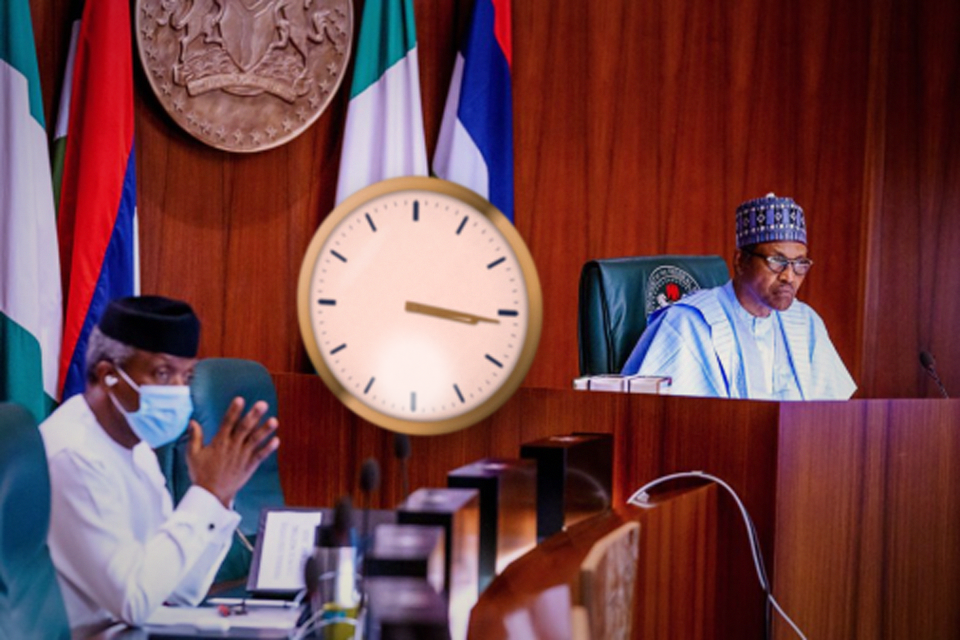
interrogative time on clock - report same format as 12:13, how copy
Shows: 3:16
